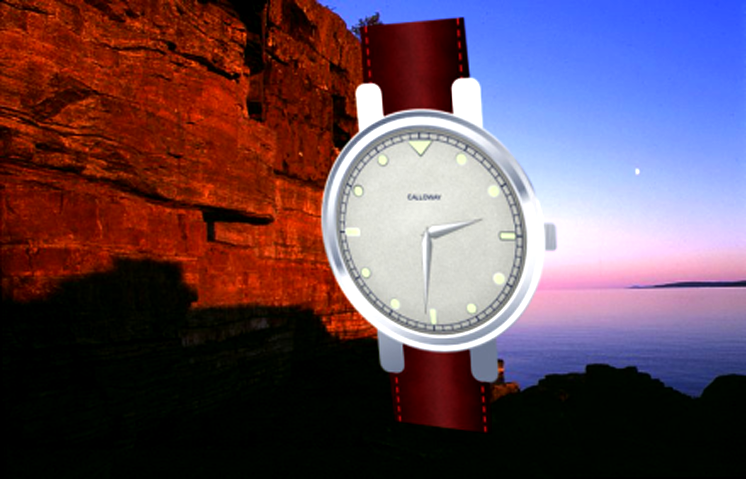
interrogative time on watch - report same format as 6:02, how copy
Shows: 2:31
